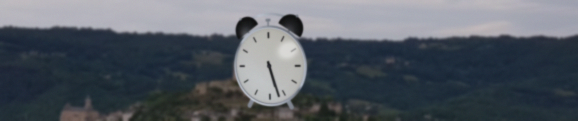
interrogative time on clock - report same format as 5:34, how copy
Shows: 5:27
